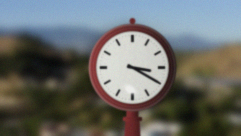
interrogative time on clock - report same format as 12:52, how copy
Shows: 3:20
